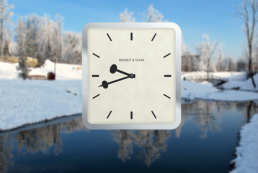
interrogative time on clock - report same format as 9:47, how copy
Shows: 9:42
